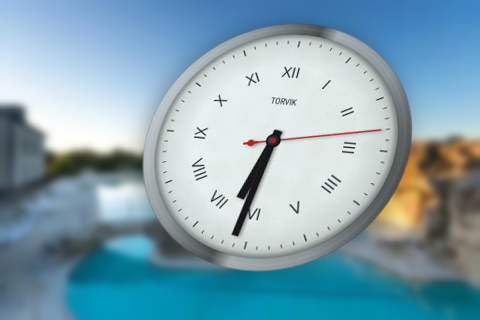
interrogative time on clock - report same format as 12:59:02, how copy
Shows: 6:31:13
